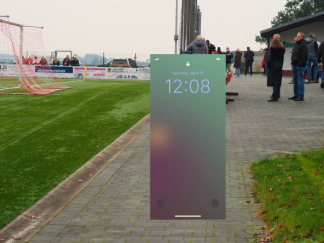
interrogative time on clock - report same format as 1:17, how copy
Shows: 12:08
